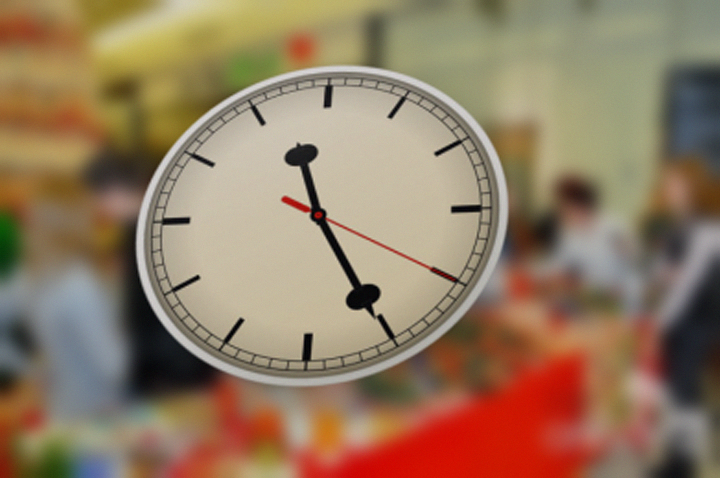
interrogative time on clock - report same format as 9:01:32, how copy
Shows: 11:25:20
